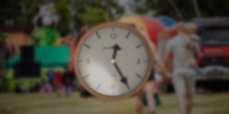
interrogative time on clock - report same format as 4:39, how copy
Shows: 12:25
